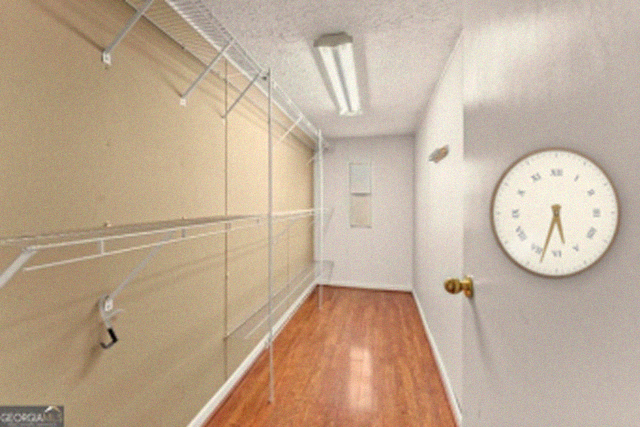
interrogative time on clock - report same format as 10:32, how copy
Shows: 5:33
